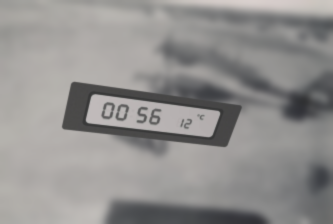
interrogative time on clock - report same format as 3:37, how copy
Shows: 0:56
